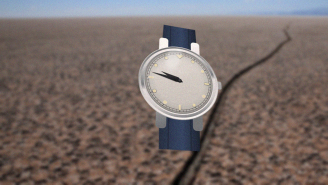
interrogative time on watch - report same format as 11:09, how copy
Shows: 9:47
